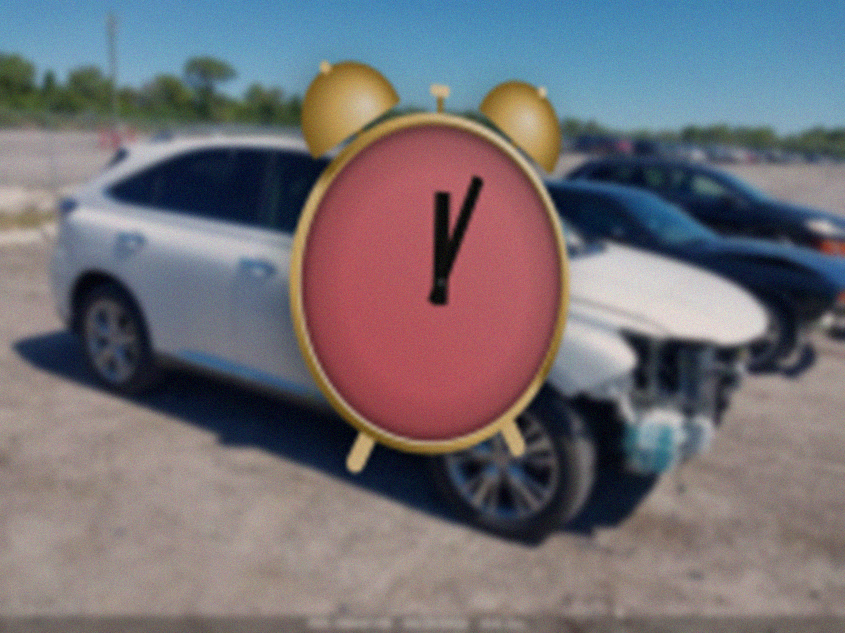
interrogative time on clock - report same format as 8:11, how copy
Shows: 12:04
